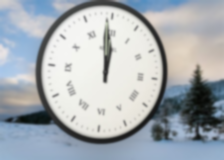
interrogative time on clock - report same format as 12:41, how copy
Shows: 11:59
